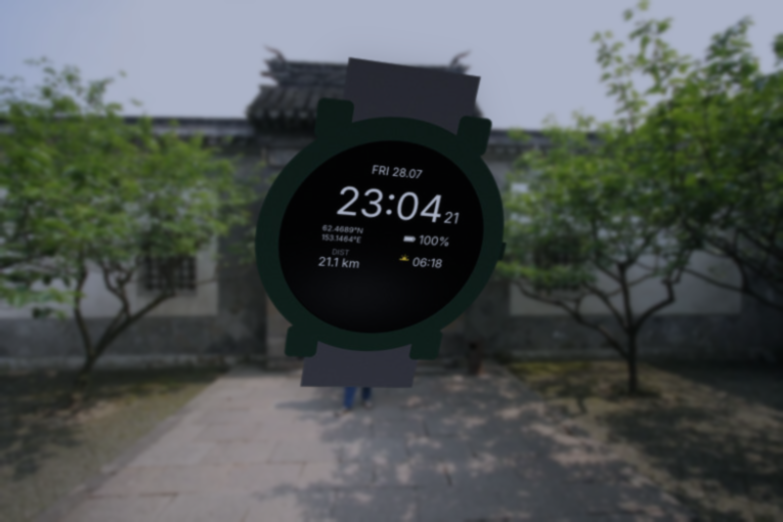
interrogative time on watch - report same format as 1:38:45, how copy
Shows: 23:04:21
